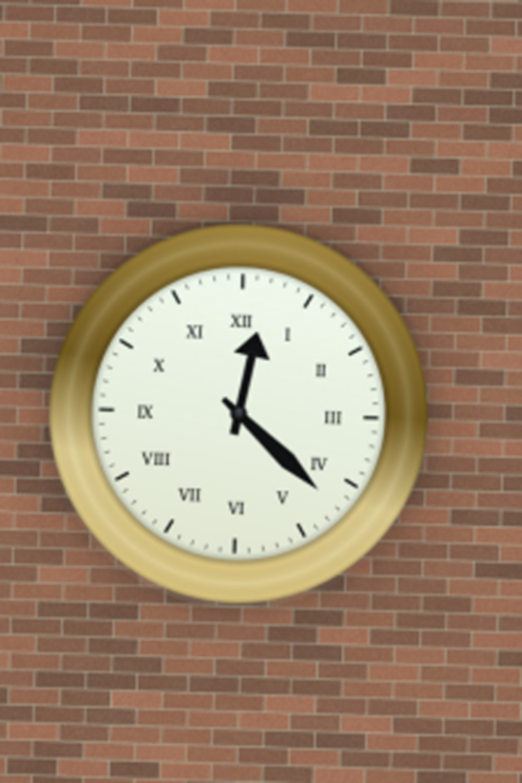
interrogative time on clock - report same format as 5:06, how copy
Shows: 12:22
